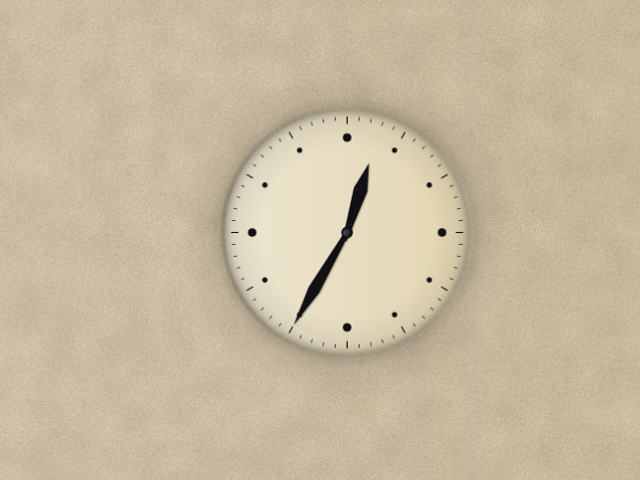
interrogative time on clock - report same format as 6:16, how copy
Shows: 12:35
